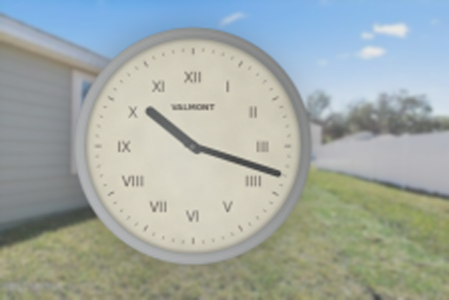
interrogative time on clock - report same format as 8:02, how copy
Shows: 10:18
